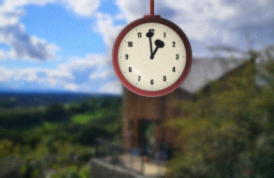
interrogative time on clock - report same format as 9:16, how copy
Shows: 12:59
